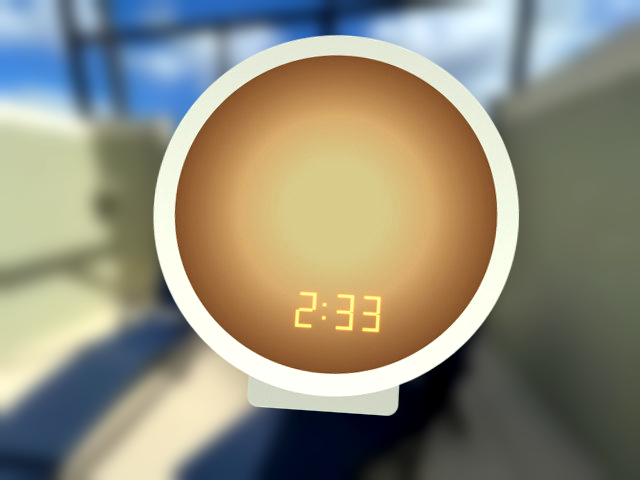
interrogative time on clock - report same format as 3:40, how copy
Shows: 2:33
